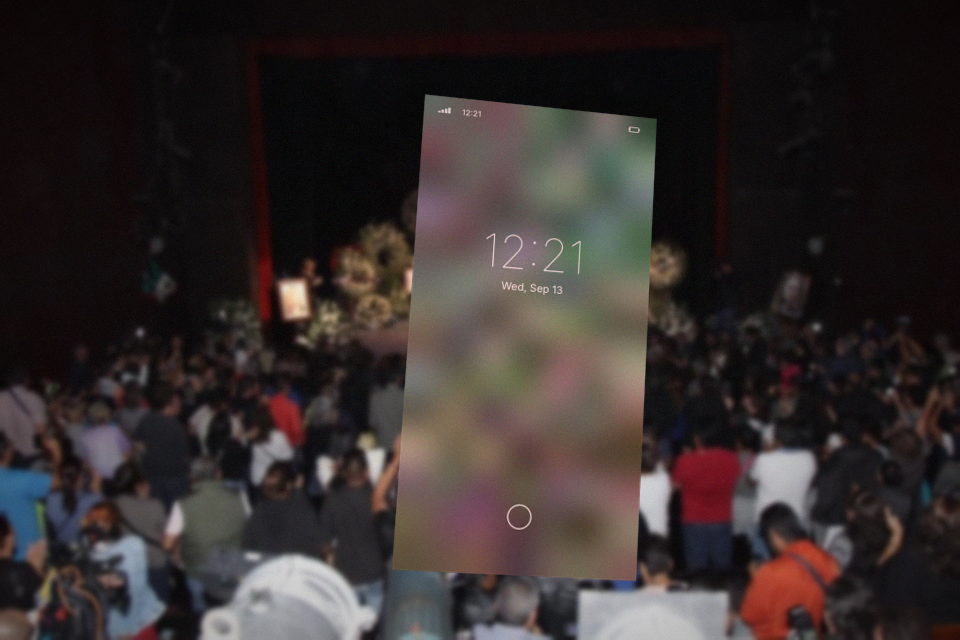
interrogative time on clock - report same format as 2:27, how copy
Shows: 12:21
